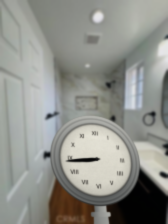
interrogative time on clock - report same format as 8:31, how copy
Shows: 8:44
